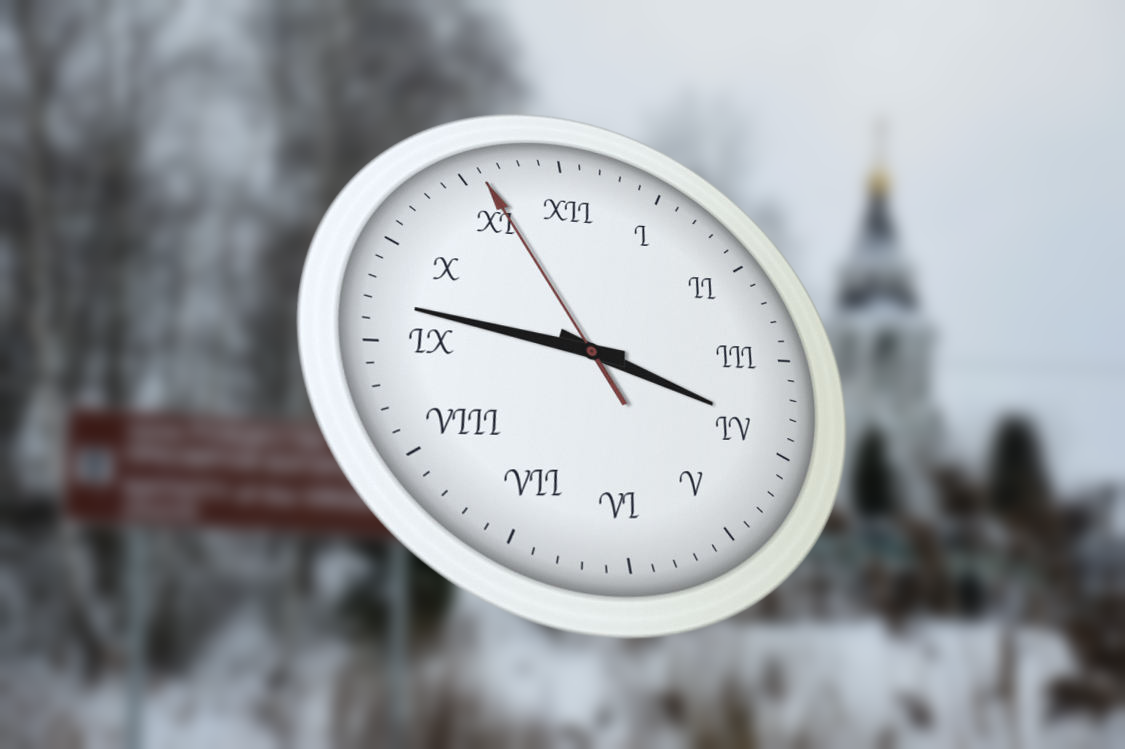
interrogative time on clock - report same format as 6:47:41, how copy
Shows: 3:46:56
